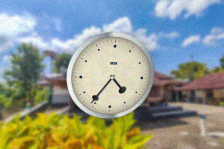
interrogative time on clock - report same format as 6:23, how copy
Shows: 4:36
